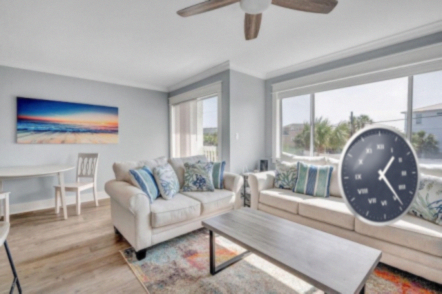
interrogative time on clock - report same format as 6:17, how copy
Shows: 1:24
